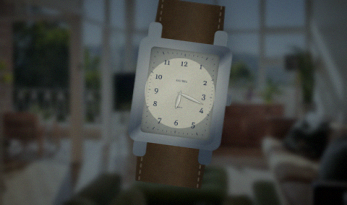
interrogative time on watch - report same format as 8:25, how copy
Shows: 6:18
